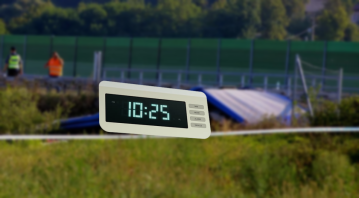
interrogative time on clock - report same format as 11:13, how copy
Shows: 10:25
